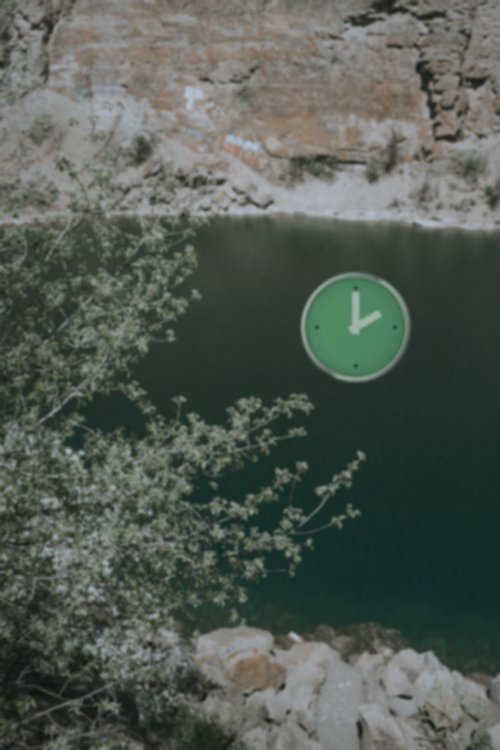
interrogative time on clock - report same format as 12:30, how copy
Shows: 2:00
